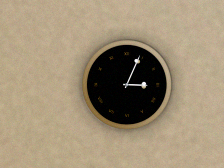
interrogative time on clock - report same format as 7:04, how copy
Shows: 3:04
